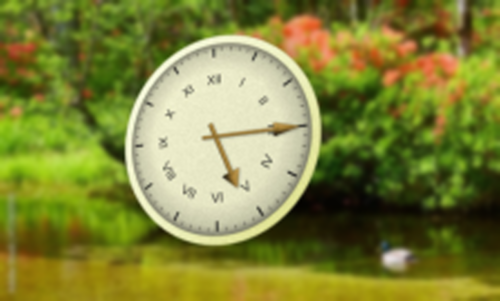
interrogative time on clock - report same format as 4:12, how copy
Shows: 5:15
